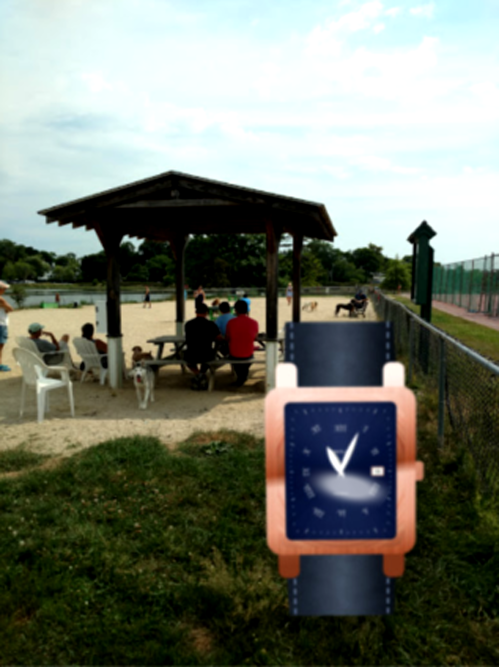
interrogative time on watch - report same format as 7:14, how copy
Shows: 11:04
